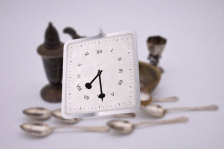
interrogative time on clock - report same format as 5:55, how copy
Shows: 7:29
